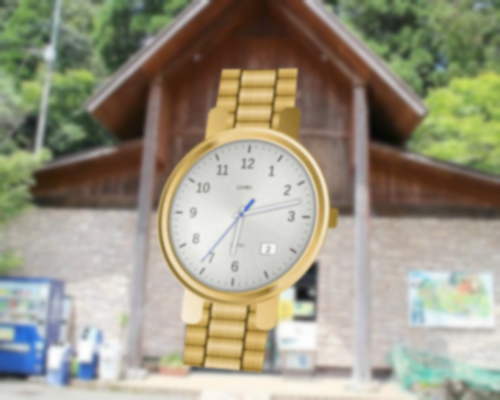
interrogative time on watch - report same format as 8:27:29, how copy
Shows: 6:12:36
